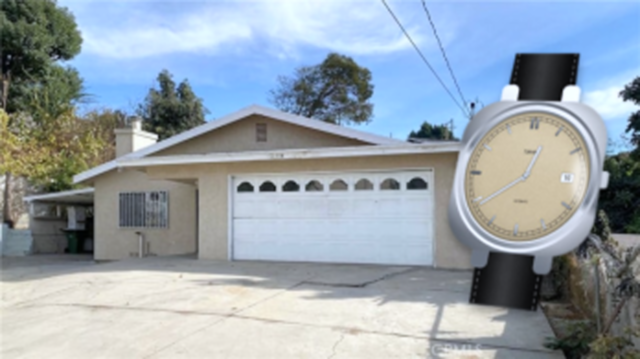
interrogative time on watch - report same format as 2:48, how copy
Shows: 12:39
